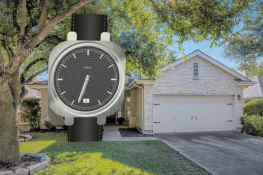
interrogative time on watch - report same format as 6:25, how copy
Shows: 6:33
